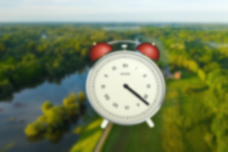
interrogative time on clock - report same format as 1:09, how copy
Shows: 4:22
